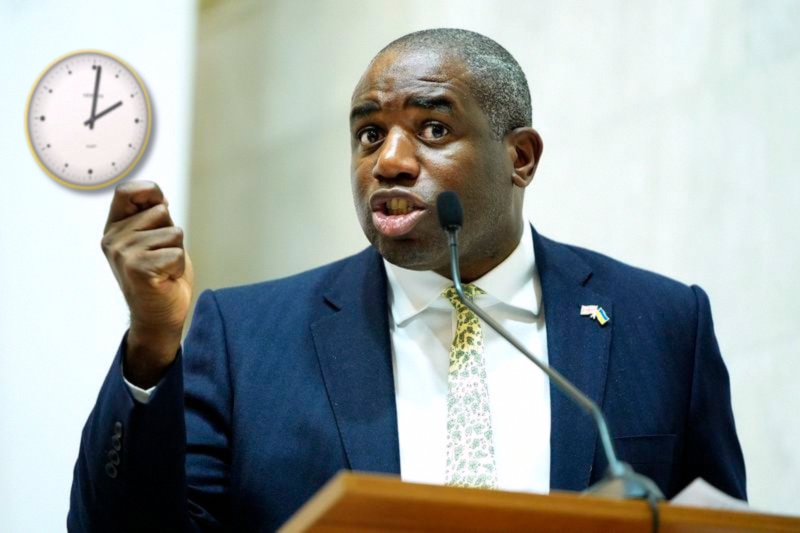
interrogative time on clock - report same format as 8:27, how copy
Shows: 2:01
